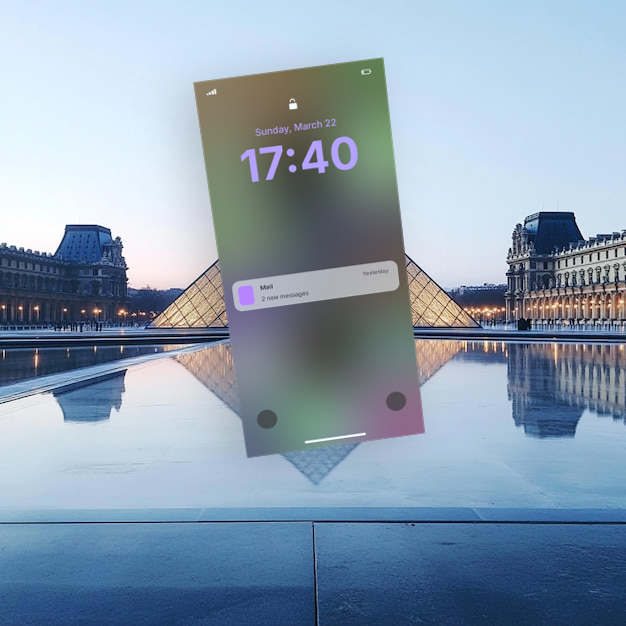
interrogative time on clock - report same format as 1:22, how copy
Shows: 17:40
